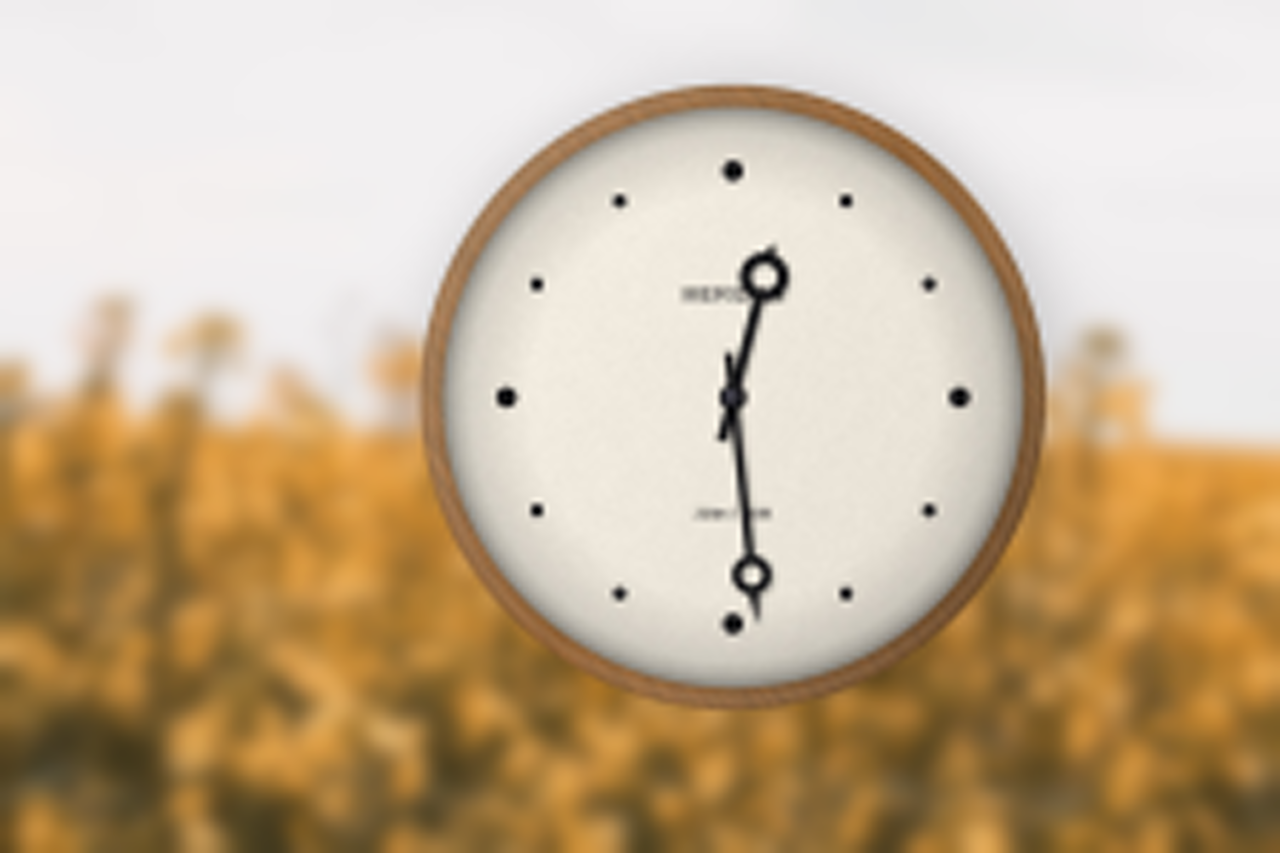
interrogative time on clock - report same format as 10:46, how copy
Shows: 12:29
